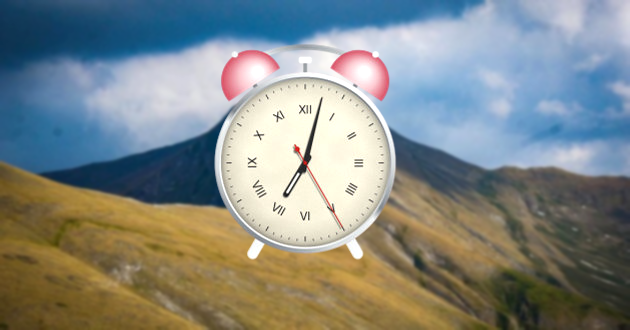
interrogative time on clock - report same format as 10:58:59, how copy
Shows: 7:02:25
